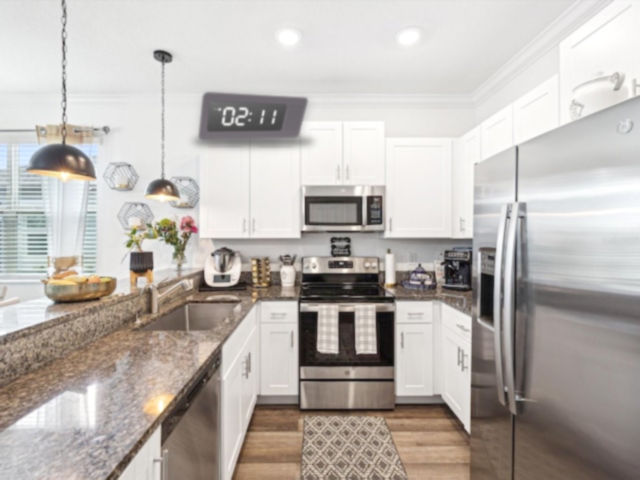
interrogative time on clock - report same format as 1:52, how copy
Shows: 2:11
